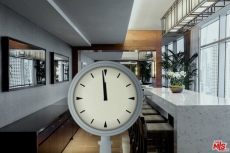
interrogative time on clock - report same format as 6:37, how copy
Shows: 11:59
